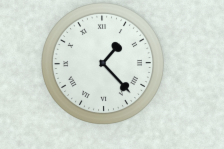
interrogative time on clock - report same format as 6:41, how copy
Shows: 1:23
